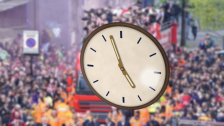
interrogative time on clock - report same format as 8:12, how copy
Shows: 4:57
